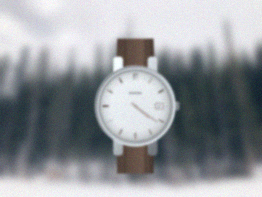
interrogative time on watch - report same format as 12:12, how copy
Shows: 4:21
